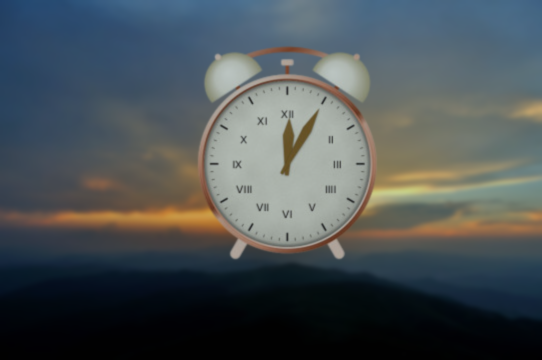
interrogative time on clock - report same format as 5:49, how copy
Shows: 12:05
